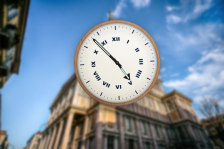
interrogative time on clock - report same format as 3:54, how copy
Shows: 4:53
